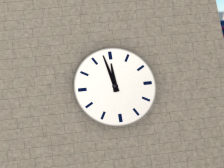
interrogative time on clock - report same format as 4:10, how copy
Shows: 11:58
